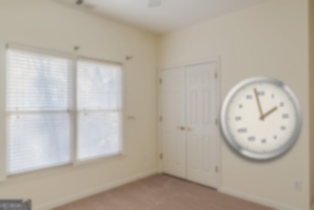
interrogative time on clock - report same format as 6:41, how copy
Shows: 1:58
